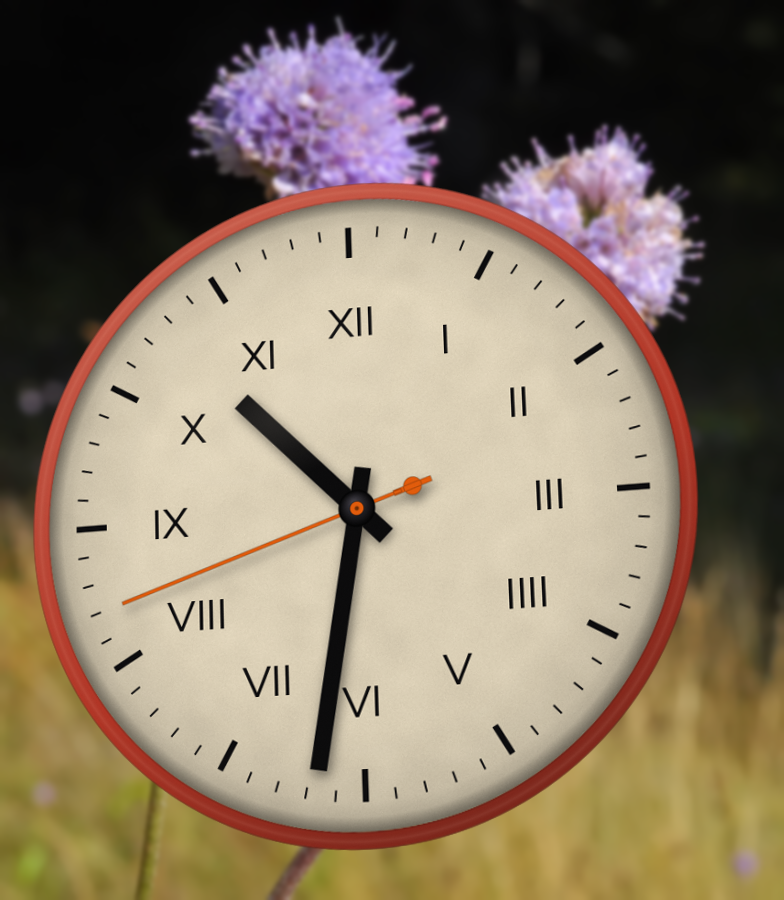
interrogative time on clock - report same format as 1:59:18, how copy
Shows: 10:31:42
